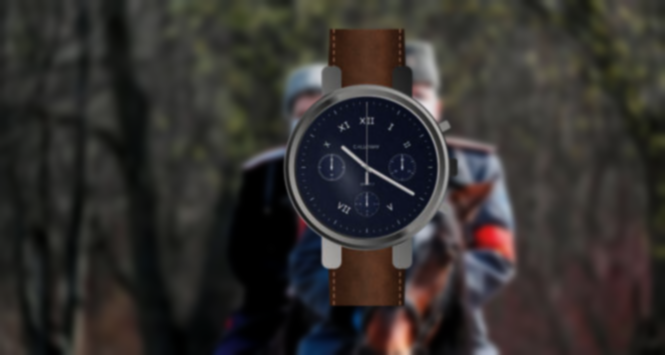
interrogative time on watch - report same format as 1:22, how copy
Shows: 10:20
